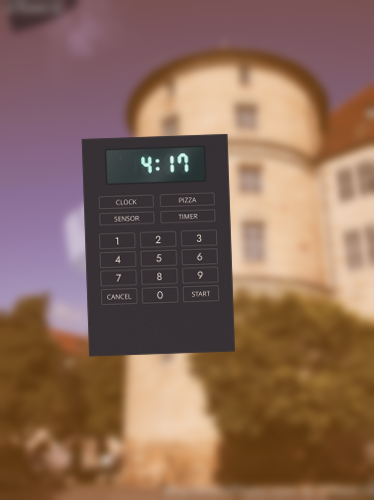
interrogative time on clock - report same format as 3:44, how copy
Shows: 4:17
